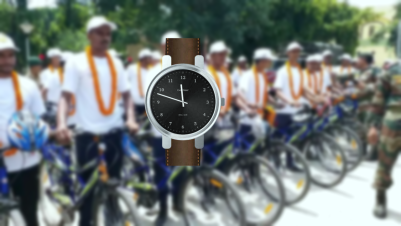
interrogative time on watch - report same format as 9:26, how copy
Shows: 11:48
